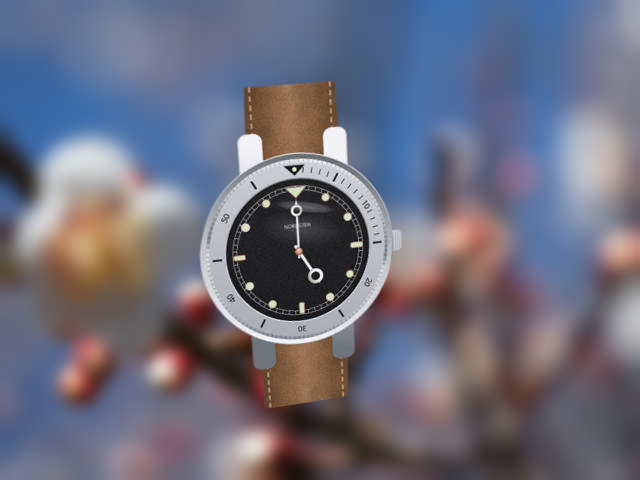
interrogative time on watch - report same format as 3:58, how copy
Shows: 5:00
